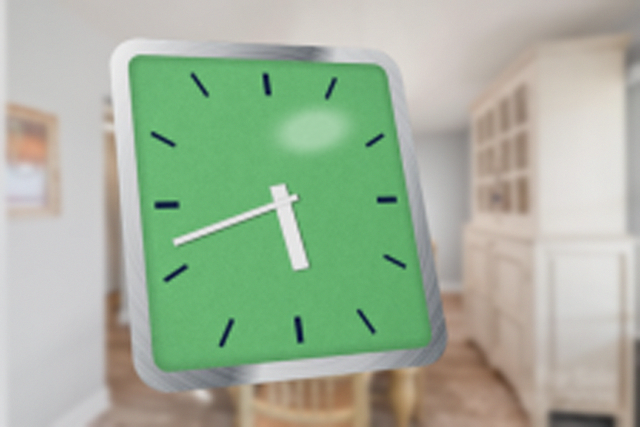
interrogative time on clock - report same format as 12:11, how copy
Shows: 5:42
